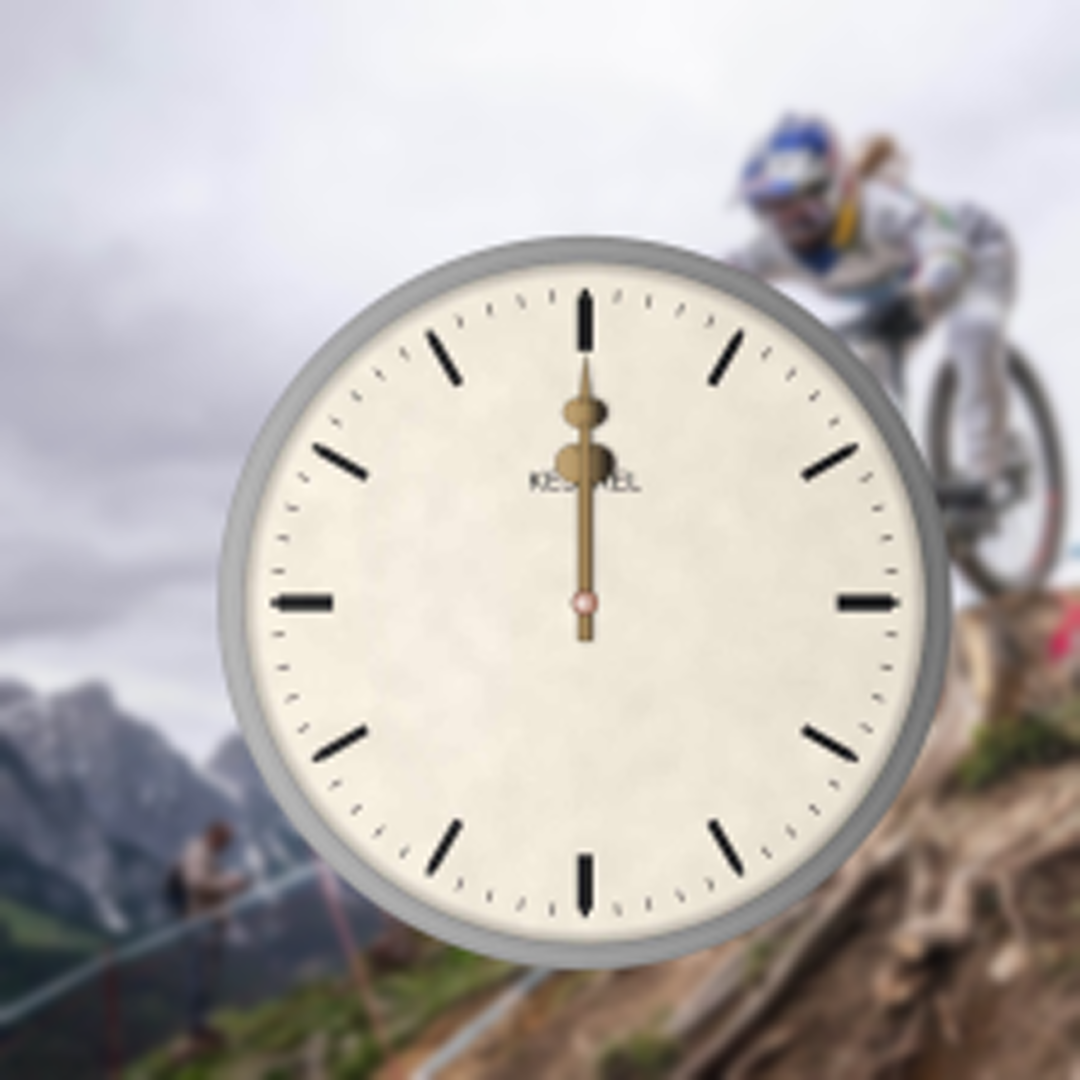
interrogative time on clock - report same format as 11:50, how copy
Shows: 12:00
